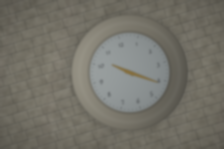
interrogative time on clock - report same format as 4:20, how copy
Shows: 10:21
